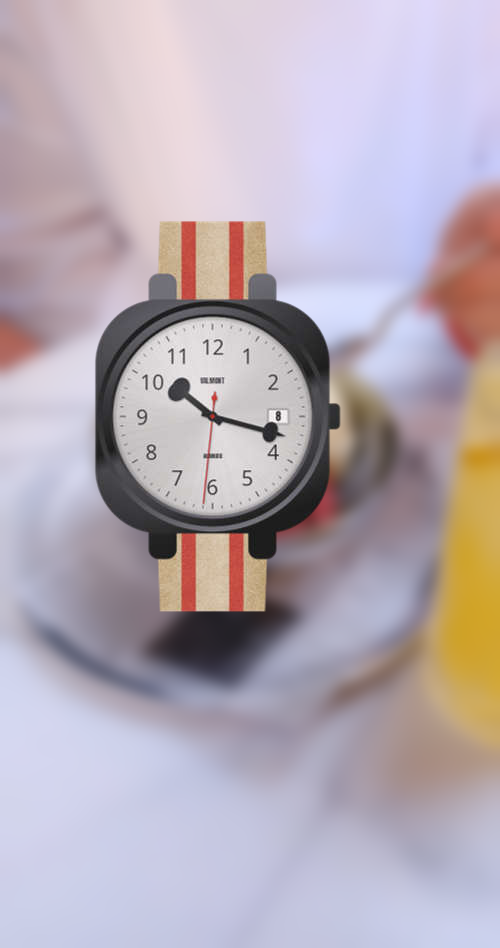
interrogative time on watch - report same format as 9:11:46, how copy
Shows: 10:17:31
